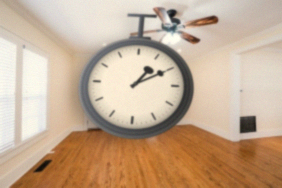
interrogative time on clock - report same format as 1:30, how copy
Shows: 1:10
